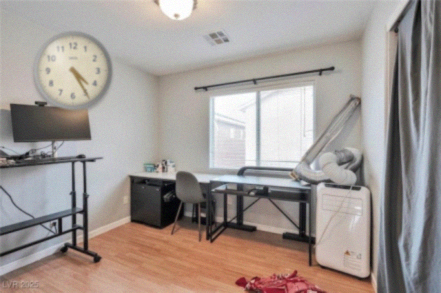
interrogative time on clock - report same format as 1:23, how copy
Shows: 4:25
